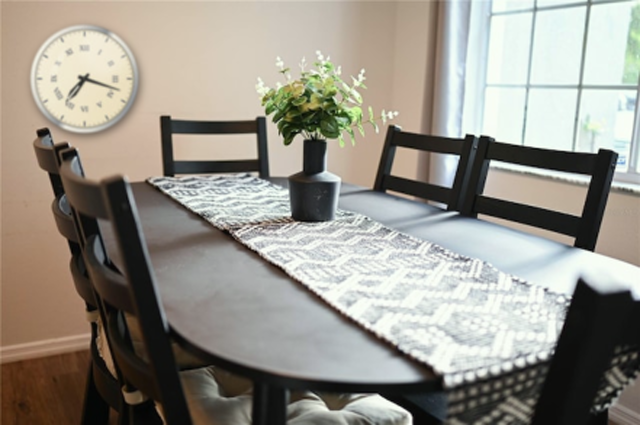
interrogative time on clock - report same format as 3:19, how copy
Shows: 7:18
